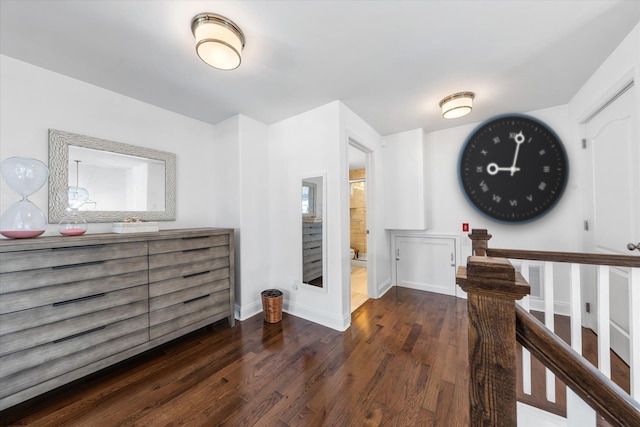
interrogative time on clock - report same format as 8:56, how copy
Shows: 9:02
